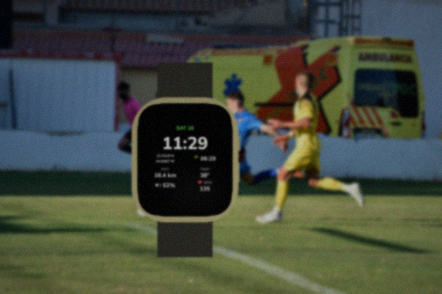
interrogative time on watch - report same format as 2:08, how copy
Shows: 11:29
